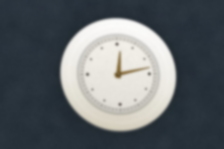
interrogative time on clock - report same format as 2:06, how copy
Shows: 12:13
